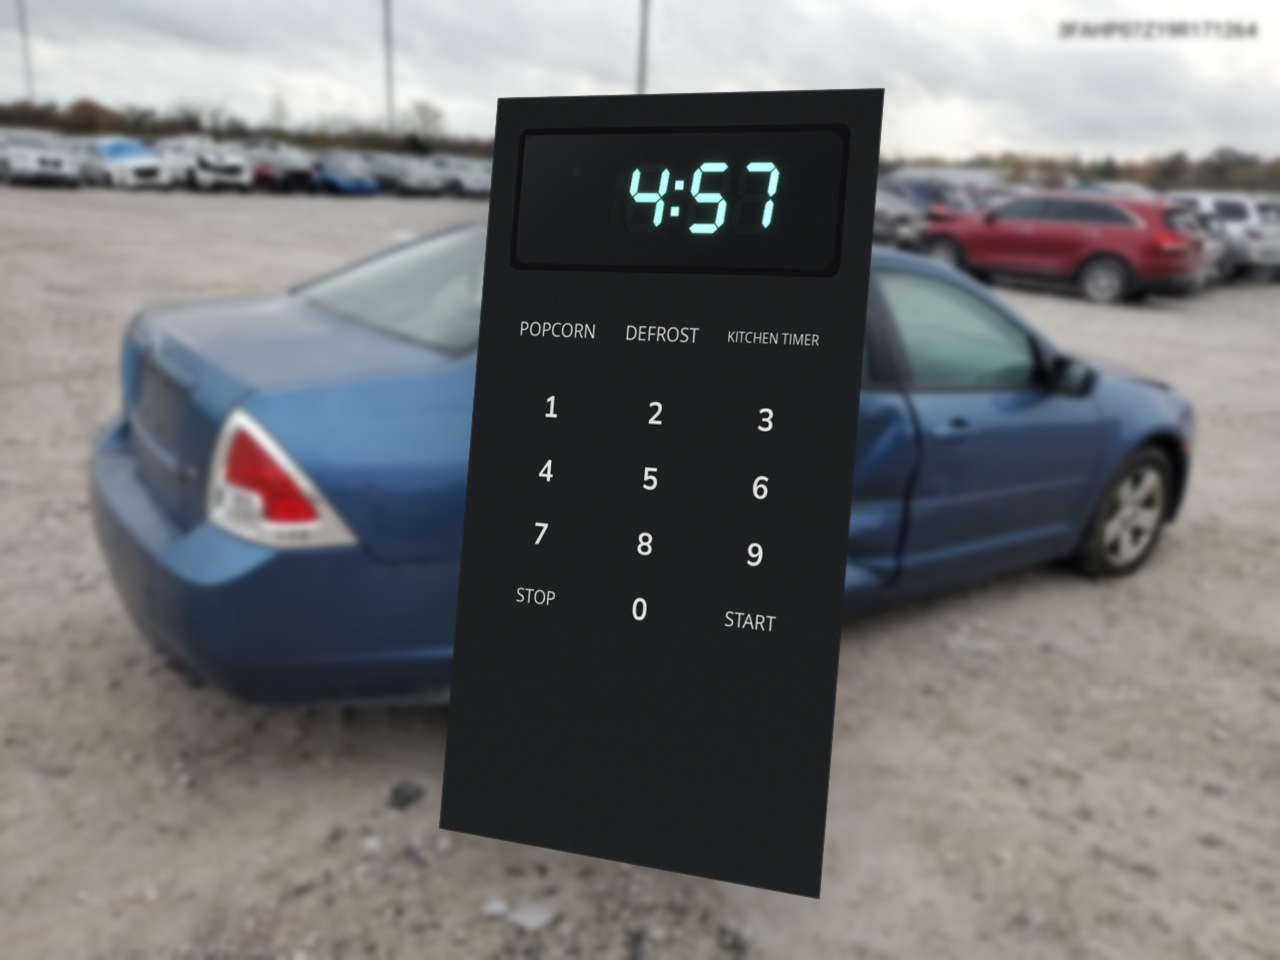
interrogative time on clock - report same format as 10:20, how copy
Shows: 4:57
